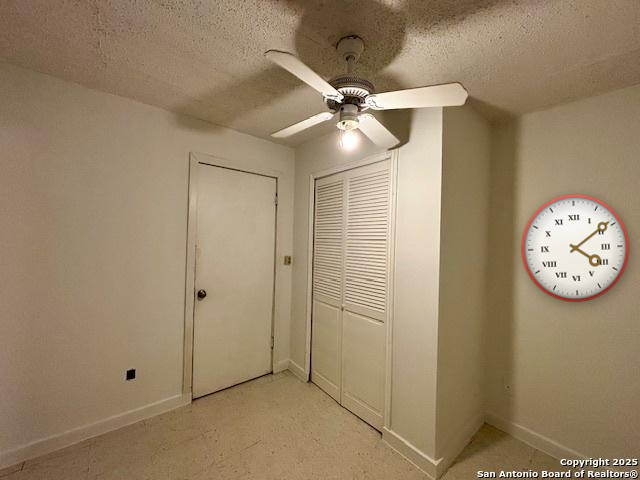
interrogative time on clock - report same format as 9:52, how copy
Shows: 4:09
